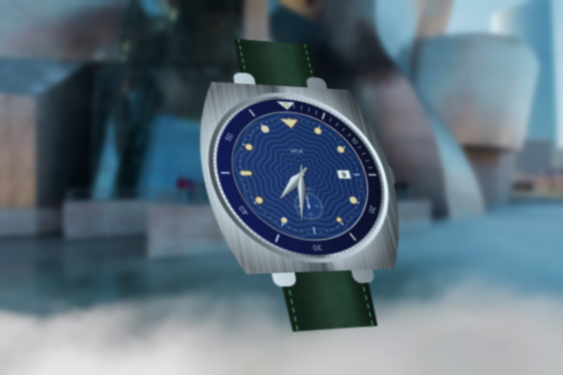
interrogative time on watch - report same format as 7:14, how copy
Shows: 7:32
